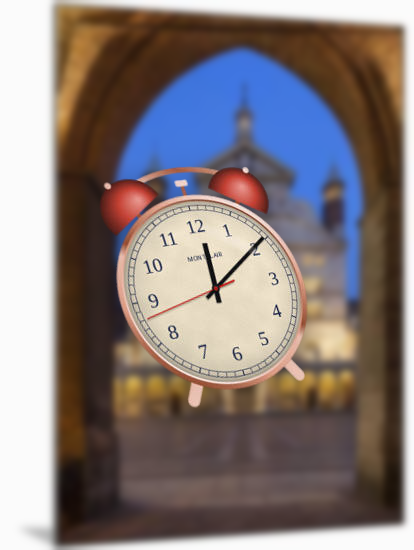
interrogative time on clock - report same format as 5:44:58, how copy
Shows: 12:09:43
